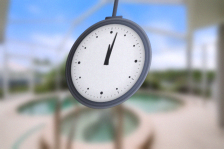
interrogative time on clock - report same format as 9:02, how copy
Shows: 12:02
